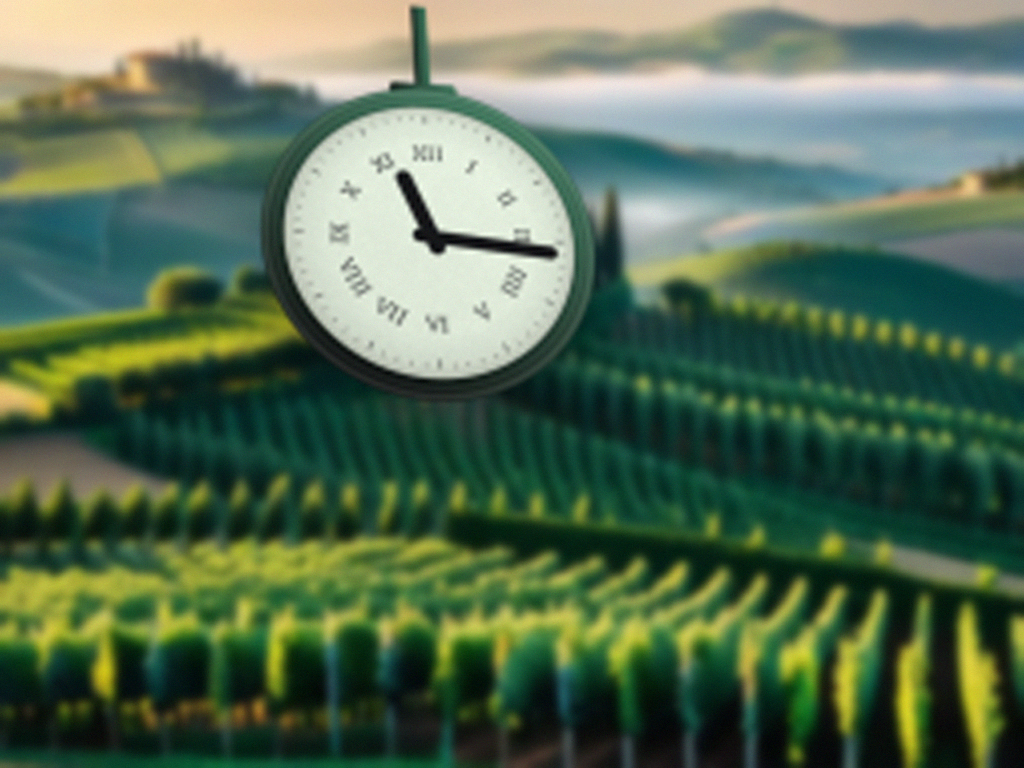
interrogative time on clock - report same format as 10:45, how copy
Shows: 11:16
